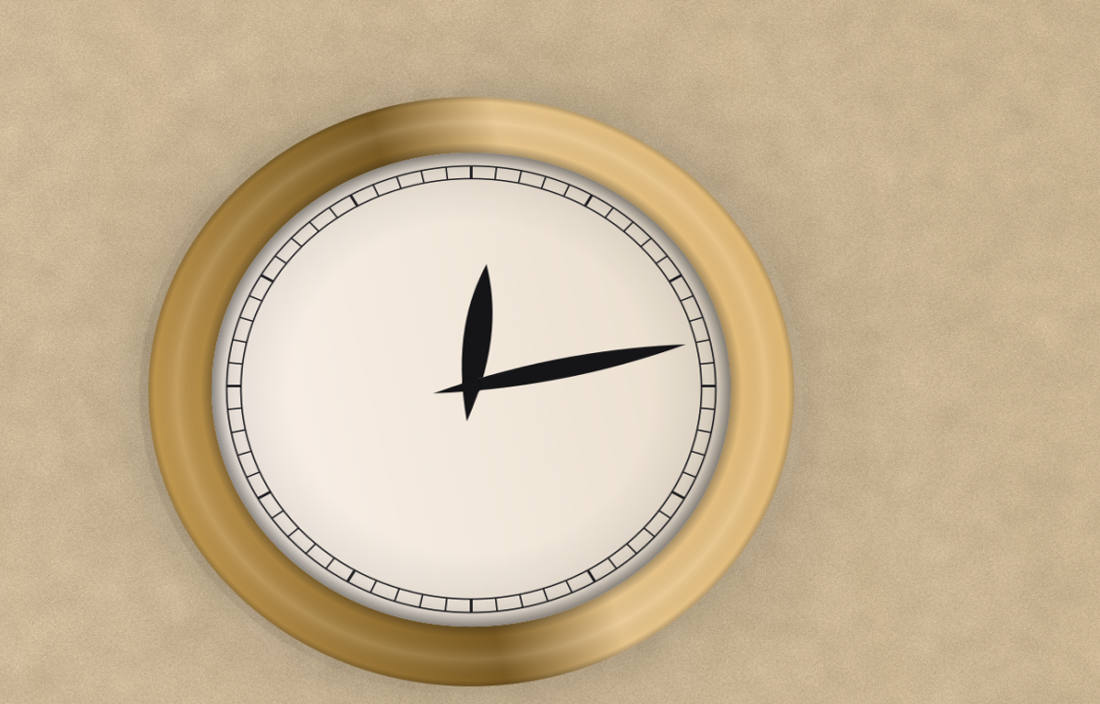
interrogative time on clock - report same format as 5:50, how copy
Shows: 12:13
